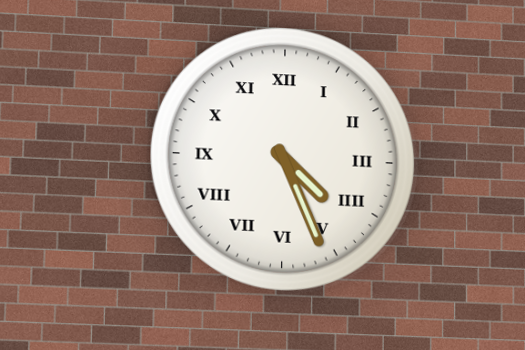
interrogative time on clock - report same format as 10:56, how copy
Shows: 4:26
